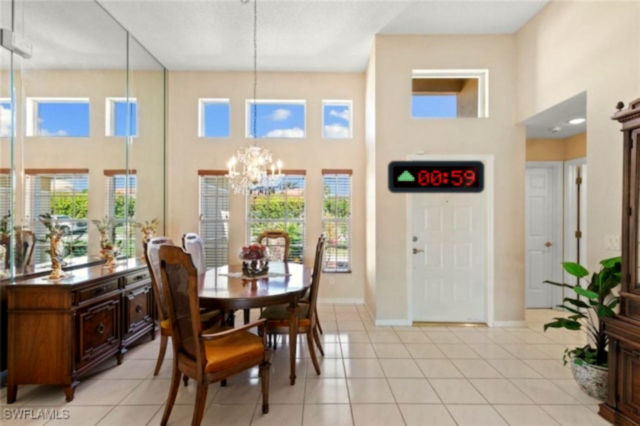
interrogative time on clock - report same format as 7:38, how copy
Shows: 0:59
